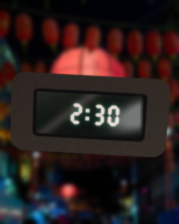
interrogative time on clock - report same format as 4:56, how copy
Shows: 2:30
